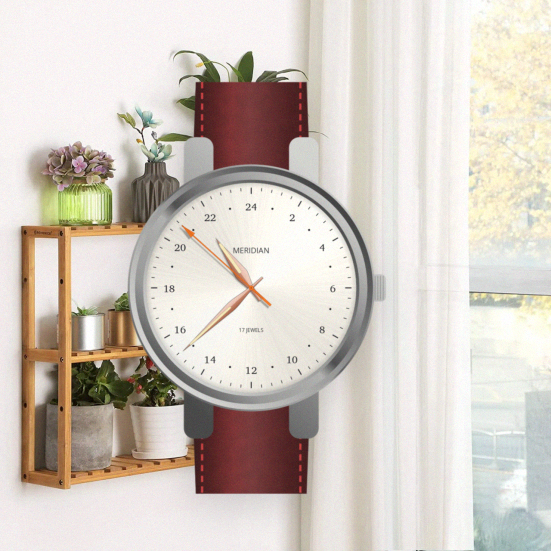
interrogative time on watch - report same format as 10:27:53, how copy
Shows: 21:37:52
